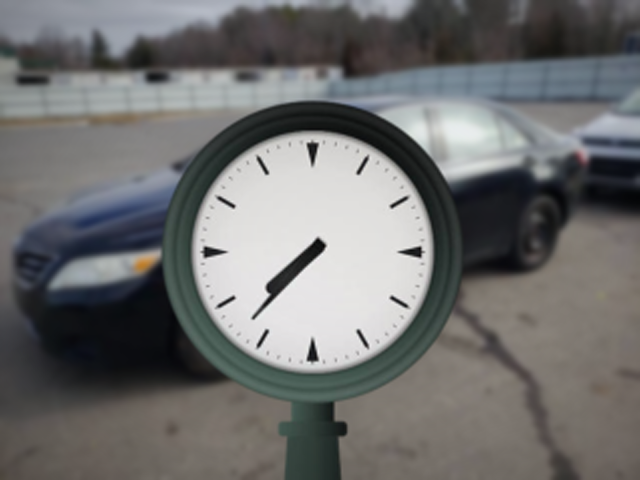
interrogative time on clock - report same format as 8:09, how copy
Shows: 7:37
